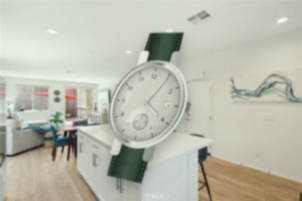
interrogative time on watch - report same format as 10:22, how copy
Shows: 4:05
